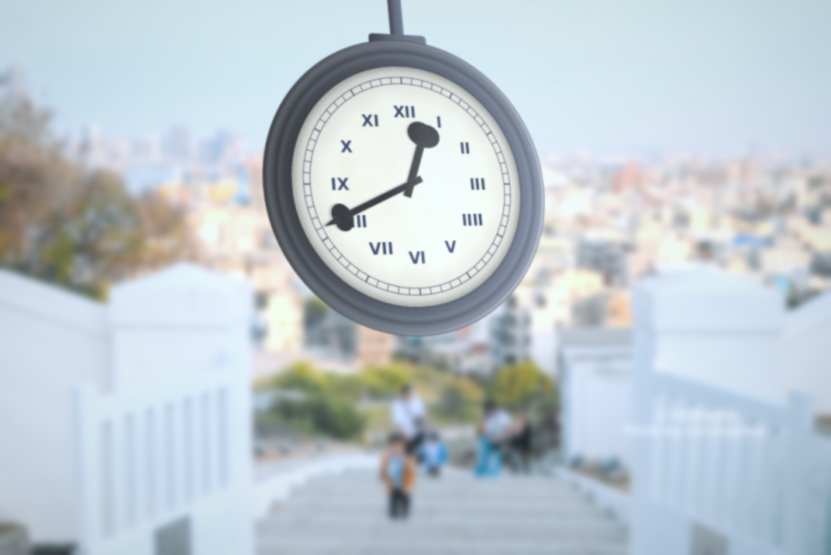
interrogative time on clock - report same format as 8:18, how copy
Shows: 12:41
